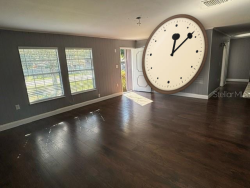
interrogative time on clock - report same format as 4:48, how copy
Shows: 12:08
